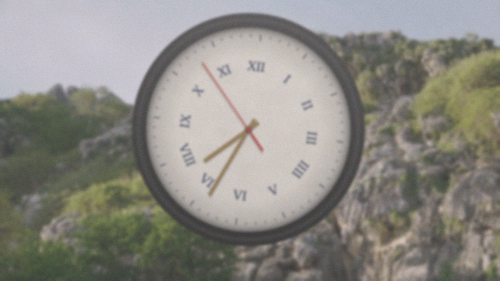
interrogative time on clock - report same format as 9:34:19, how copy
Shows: 7:33:53
